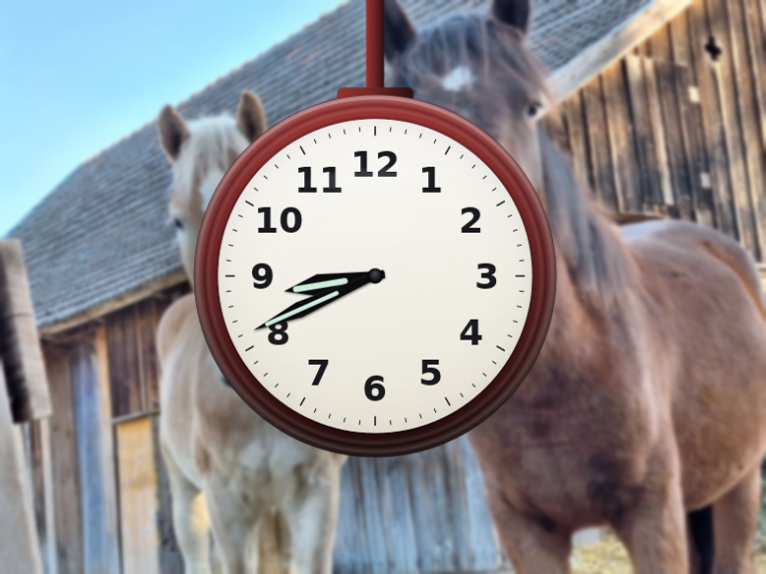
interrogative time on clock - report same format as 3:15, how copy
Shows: 8:41
